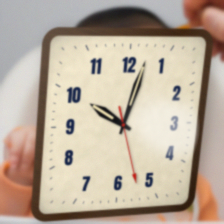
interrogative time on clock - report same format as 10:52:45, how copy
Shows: 10:02:27
